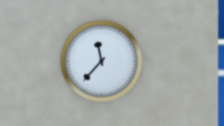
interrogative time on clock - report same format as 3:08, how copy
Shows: 11:37
